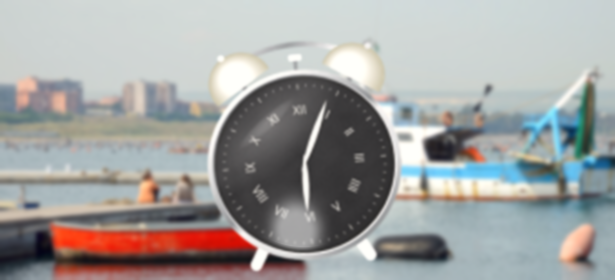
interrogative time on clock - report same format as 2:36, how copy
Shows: 6:04
